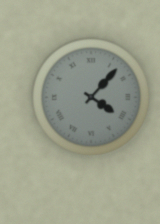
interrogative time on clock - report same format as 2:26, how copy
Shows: 4:07
